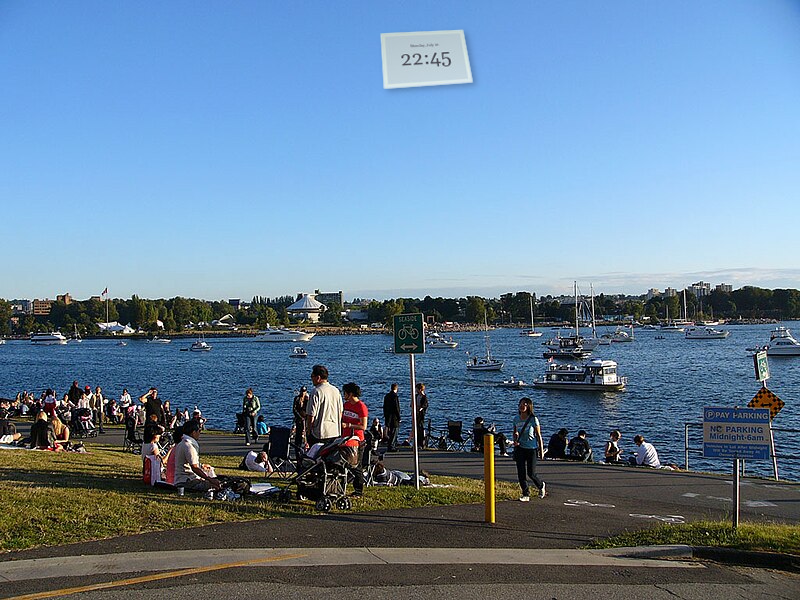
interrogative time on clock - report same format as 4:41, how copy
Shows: 22:45
